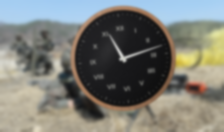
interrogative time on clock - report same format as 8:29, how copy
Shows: 11:13
